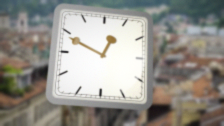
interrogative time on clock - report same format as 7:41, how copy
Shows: 12:49
